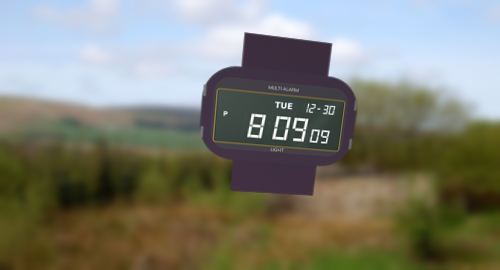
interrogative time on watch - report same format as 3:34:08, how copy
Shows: 8:09:09
